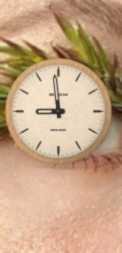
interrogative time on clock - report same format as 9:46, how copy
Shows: 8:59
